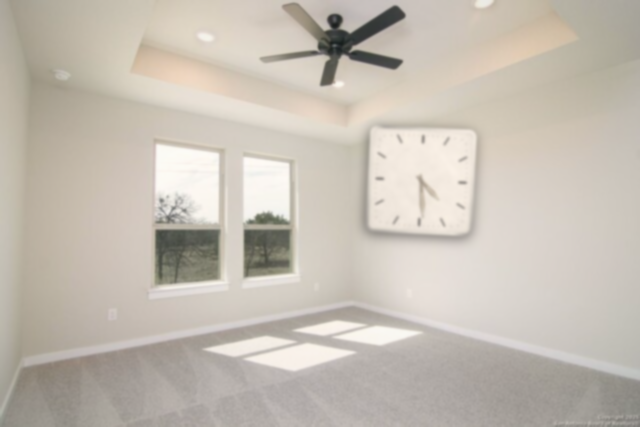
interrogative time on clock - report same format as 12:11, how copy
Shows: 4:29
